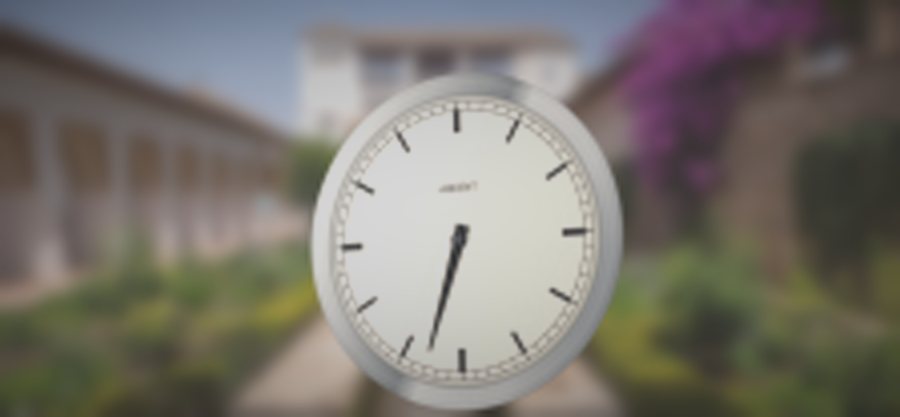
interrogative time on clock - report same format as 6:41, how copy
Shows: 6:33
